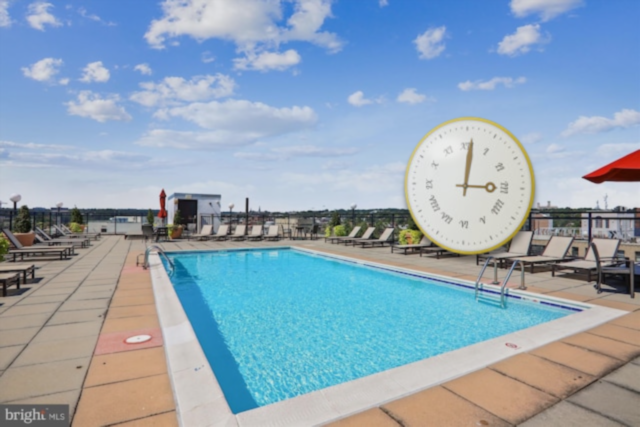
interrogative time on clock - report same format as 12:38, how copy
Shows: 3:01
